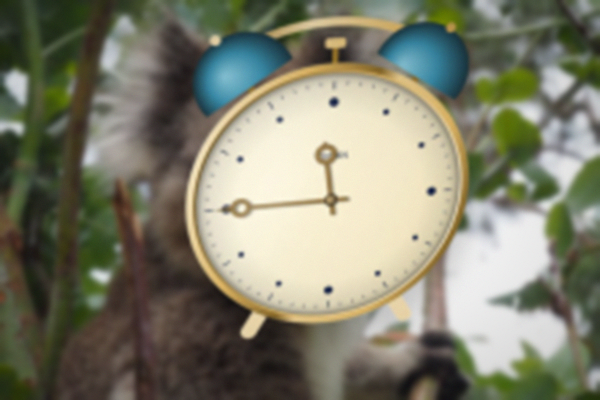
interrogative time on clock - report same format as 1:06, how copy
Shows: 11:45
